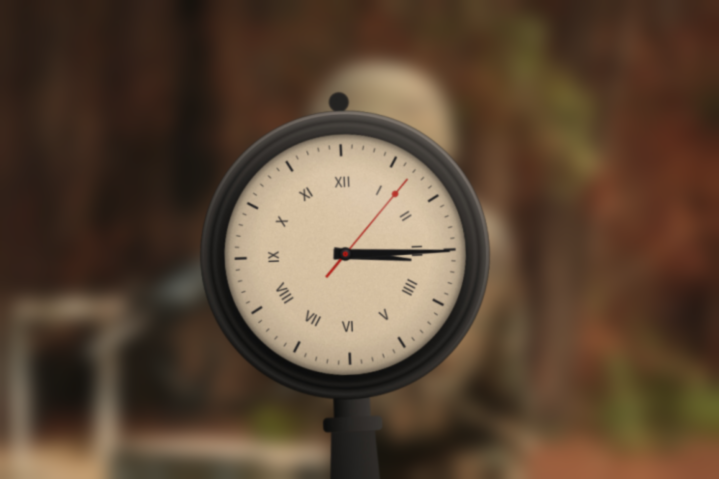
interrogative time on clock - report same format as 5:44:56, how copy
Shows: 3:15:07
